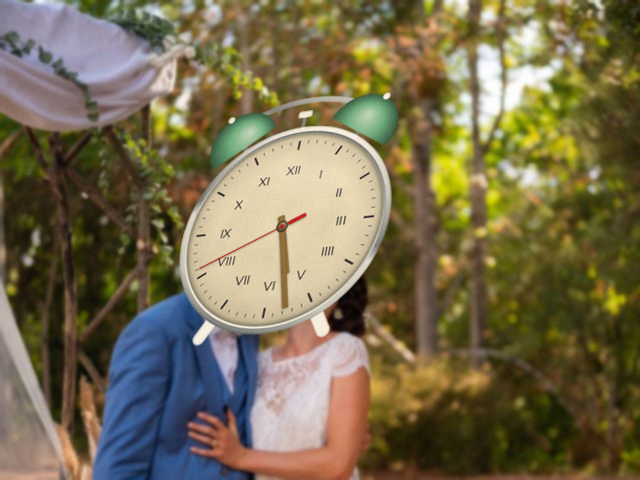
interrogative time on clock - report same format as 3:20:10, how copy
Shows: 5:27:41
